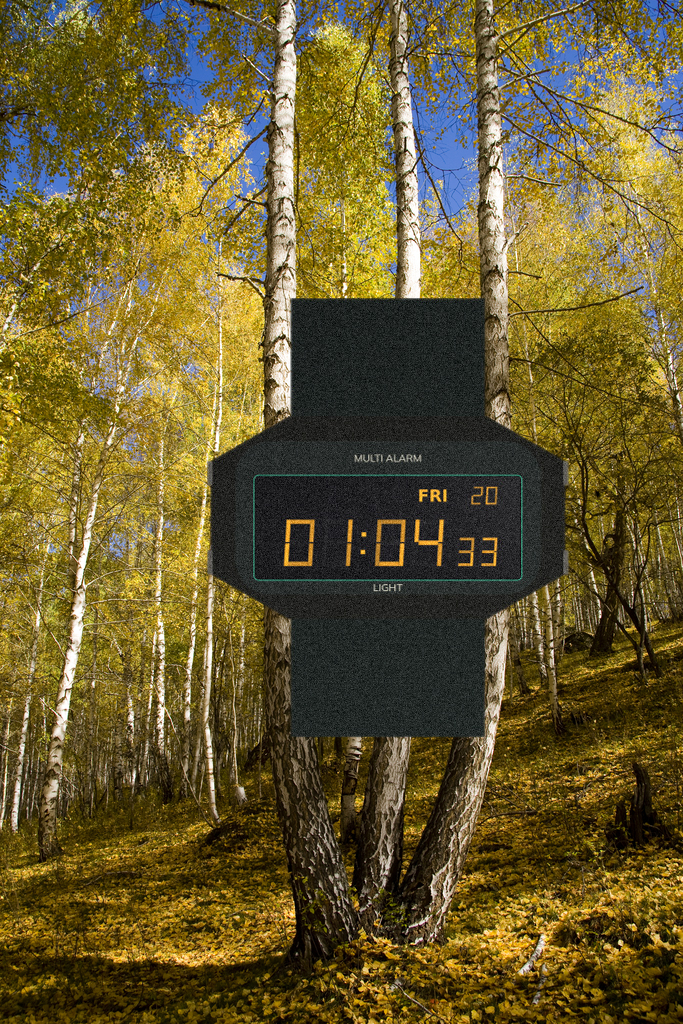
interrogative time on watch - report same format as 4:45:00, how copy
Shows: 1:04:33
